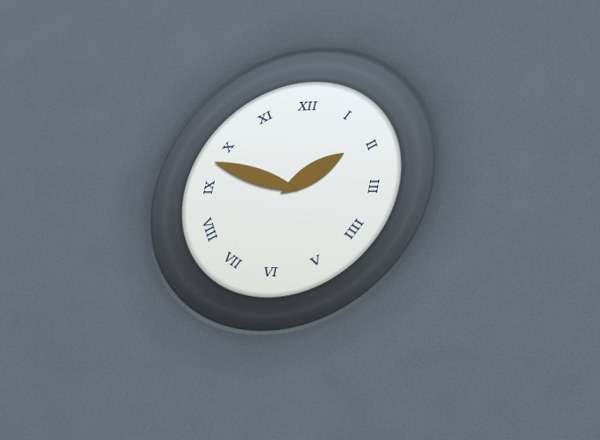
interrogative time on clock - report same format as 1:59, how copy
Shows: 1:48
